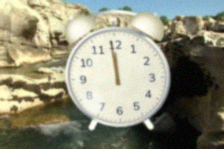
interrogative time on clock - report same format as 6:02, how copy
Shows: 11:59
